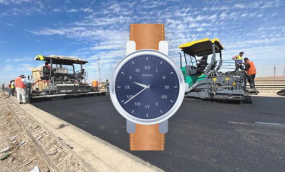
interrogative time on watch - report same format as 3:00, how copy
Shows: 9:39
